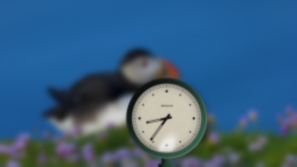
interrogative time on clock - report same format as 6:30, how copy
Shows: 8:36
